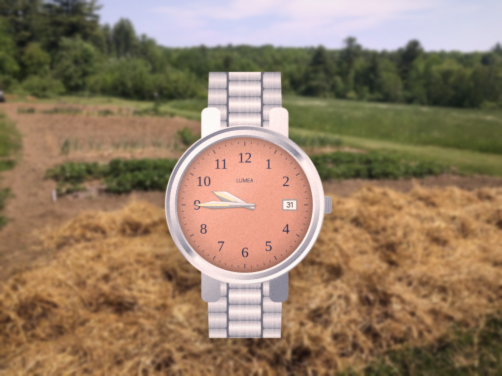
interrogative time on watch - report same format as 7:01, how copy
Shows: 9:45
